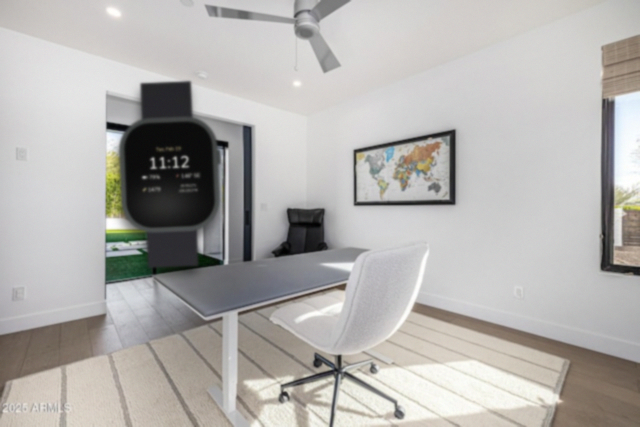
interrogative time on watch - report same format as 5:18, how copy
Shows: 11:12
